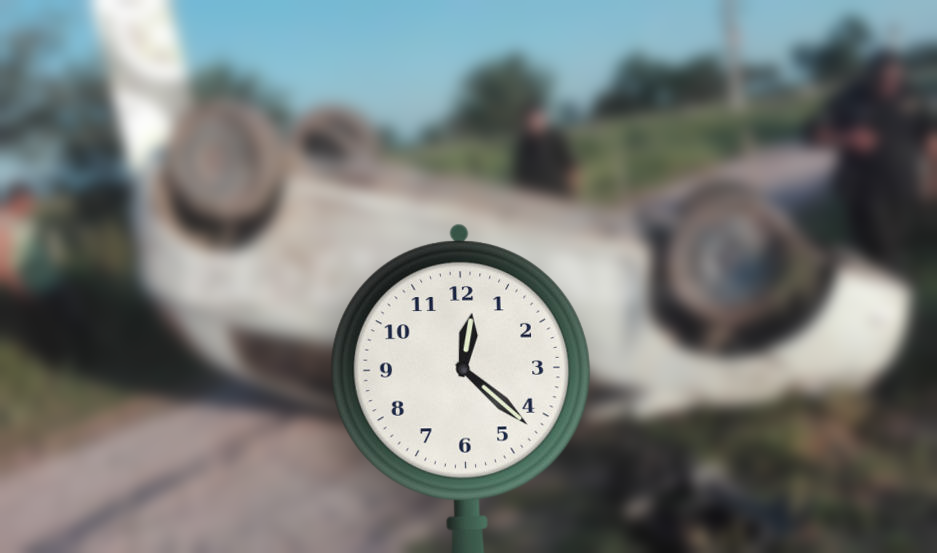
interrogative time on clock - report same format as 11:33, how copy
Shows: 12:22
